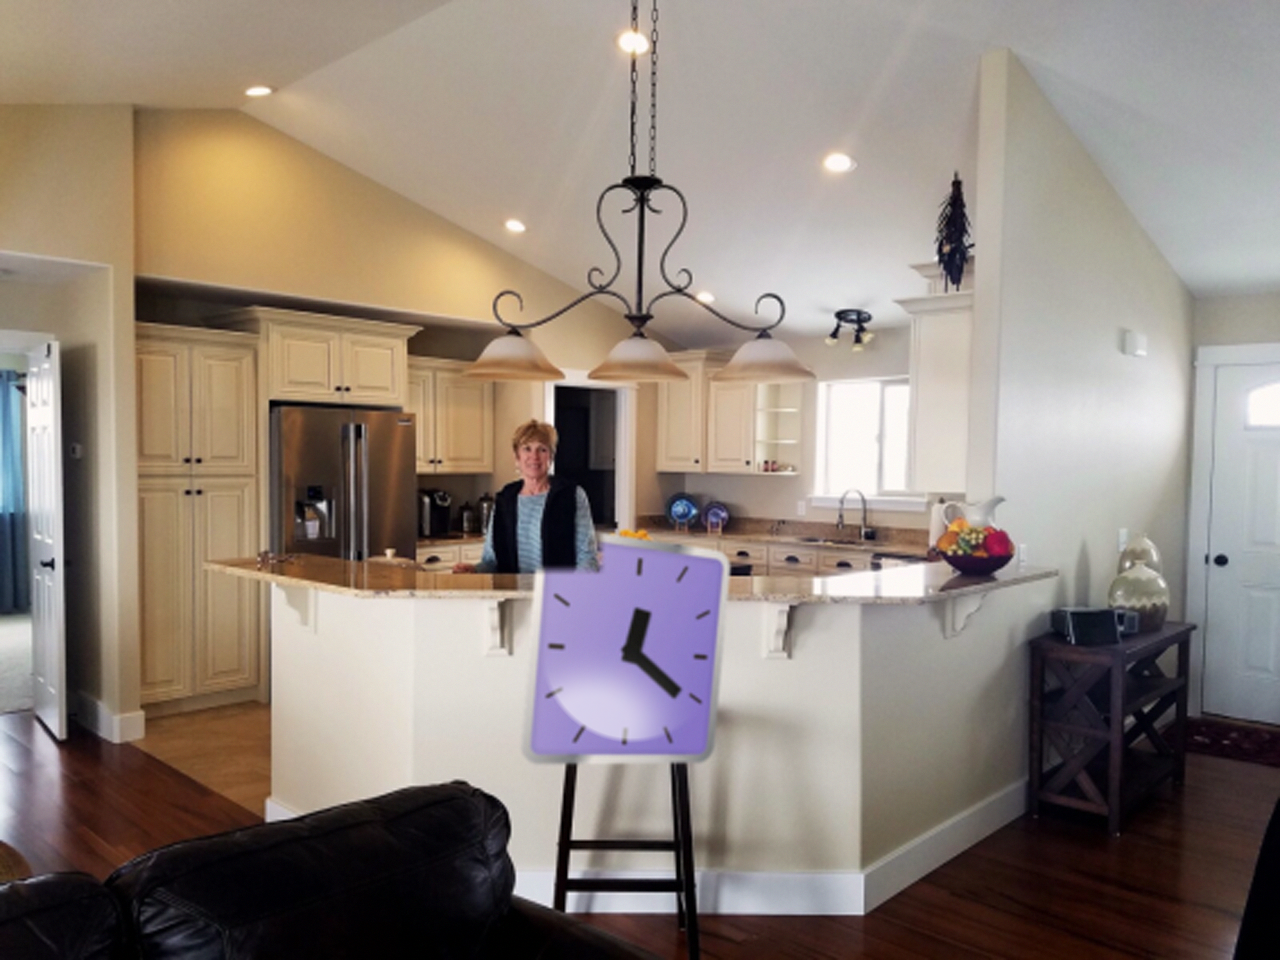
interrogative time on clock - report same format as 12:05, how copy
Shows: 12:21
